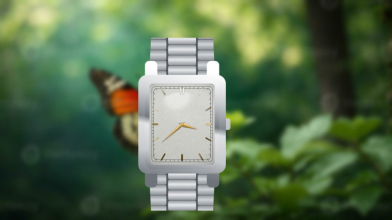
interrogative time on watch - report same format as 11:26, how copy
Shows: 3:38
